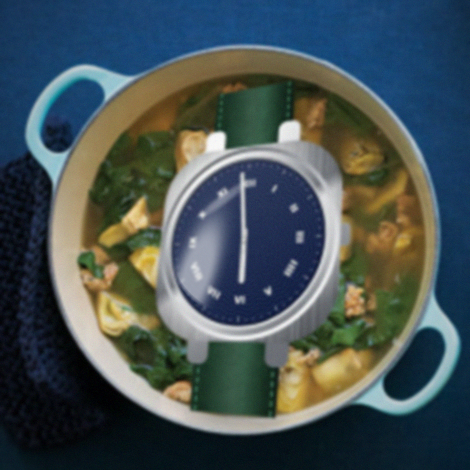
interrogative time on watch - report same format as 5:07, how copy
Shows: 5:59
